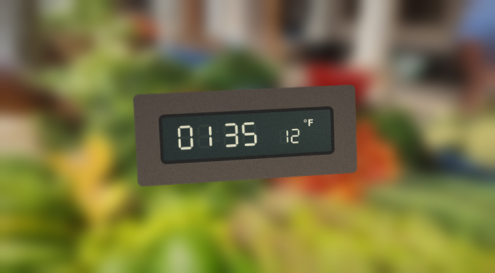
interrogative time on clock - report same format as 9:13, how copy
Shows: 1:35
